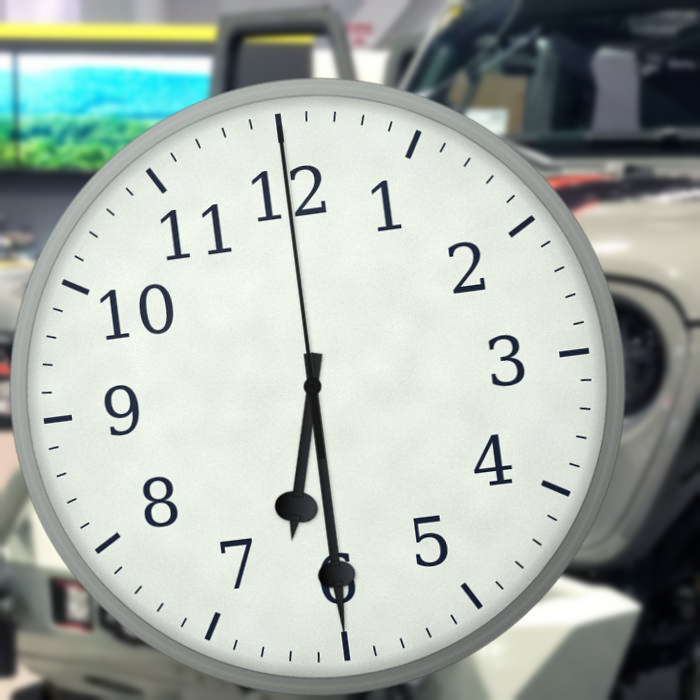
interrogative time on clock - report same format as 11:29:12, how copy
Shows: 6:30:00
